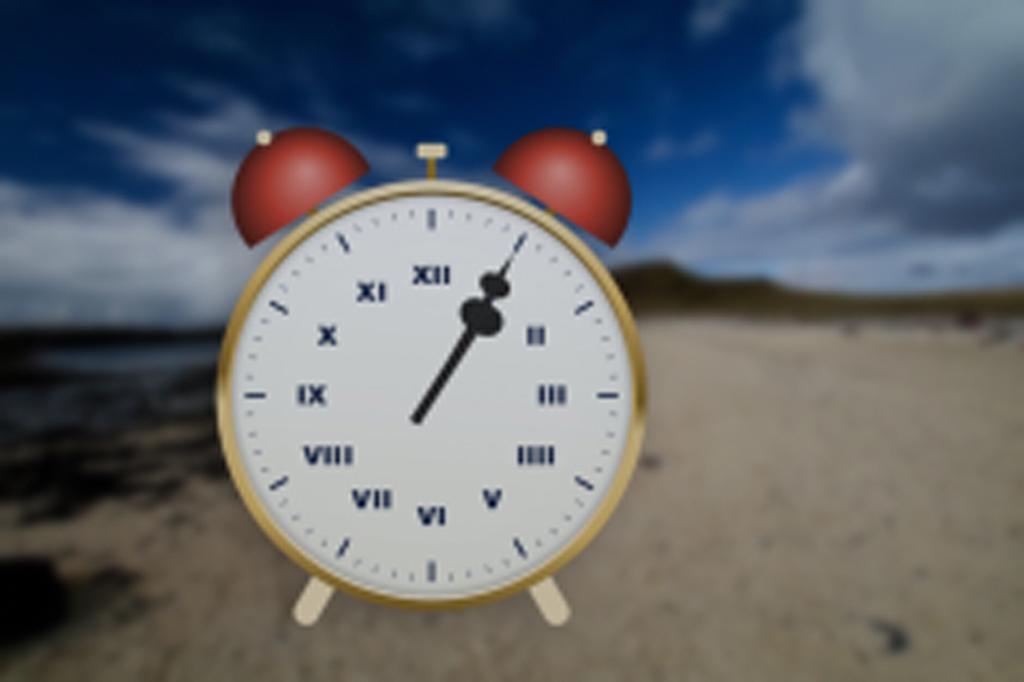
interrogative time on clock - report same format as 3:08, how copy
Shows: 1:05
